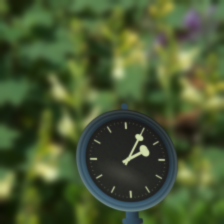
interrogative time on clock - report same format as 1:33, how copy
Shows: 2:05
